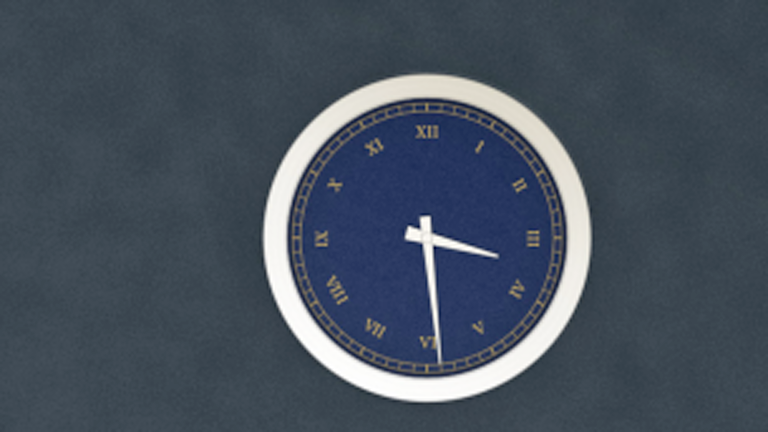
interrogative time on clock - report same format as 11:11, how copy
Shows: 3:29
